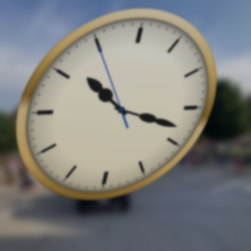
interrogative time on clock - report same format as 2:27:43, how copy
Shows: 10:17:55
